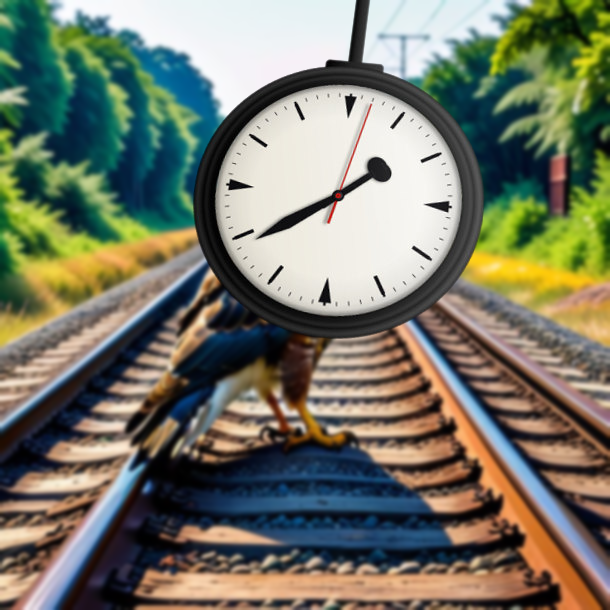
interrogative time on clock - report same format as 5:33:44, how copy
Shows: 1:39:02
